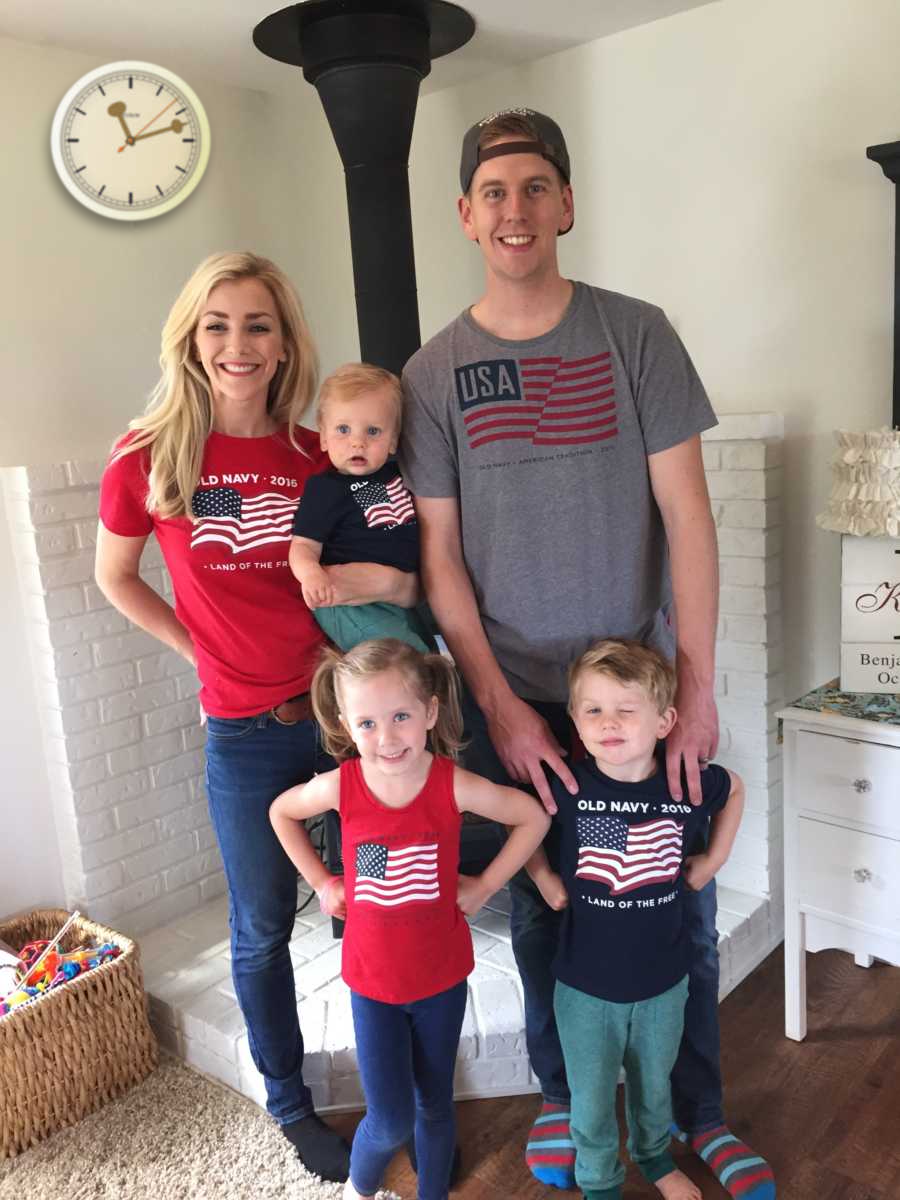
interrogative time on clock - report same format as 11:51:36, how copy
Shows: 11:12:08
